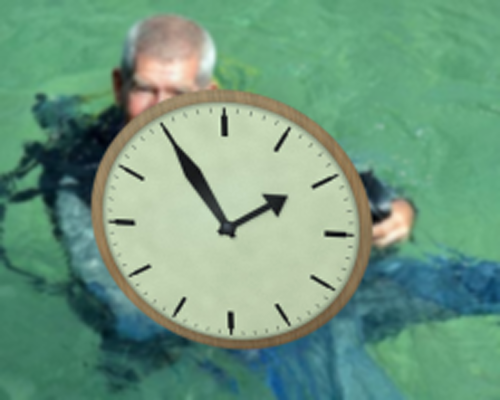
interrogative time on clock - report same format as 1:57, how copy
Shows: 1:55
